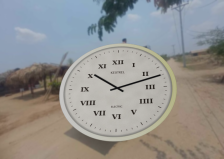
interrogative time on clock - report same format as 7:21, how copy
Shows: 10:12
